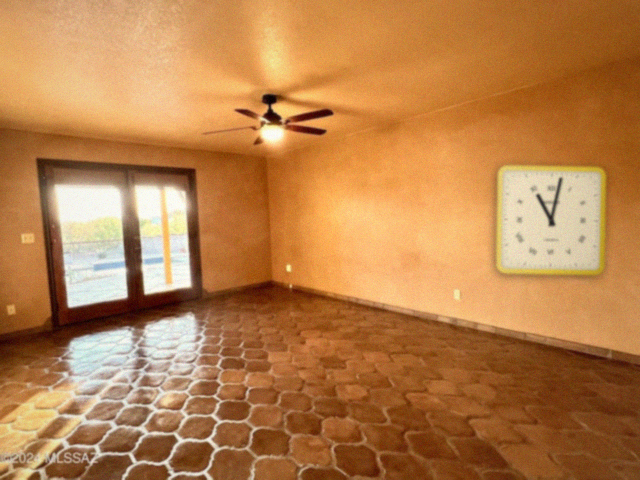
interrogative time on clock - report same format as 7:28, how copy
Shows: 11:02
